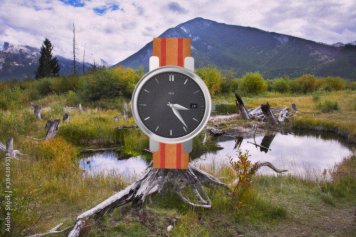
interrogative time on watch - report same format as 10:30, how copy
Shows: 3:24
